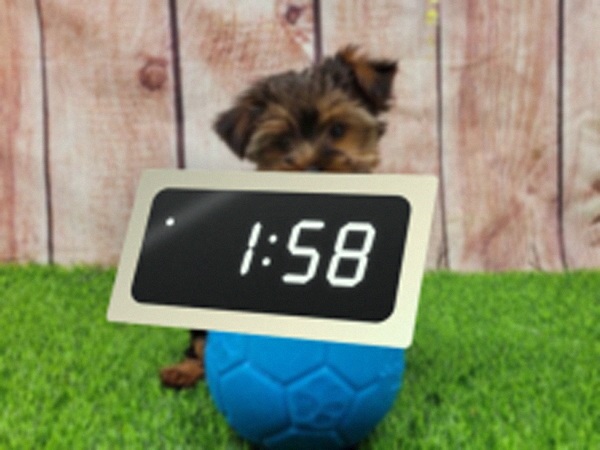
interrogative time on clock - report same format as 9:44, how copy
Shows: 1:58
